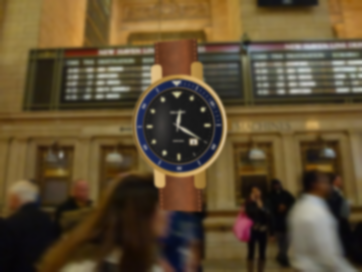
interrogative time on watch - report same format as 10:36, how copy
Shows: 12:20
